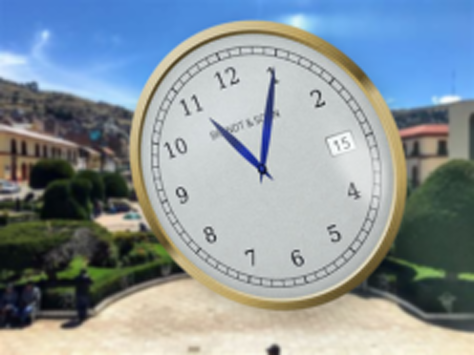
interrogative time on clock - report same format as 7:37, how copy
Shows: 11:05
